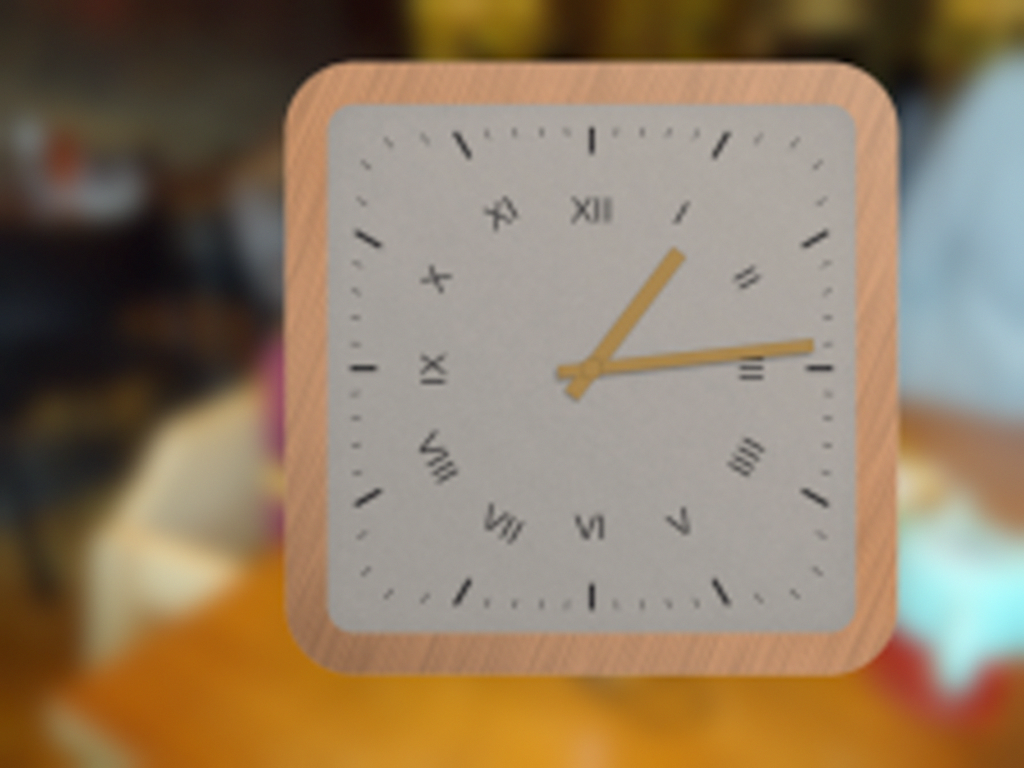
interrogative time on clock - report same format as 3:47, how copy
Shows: 1:14
